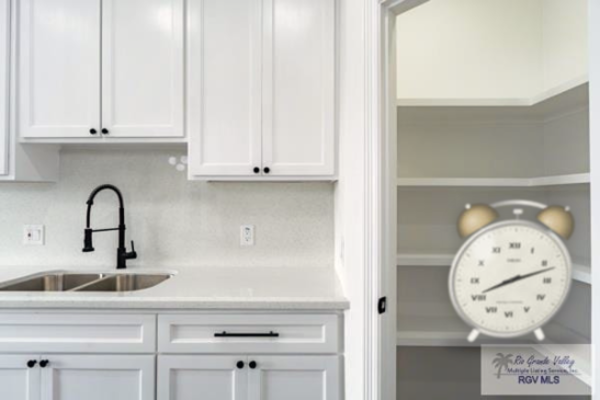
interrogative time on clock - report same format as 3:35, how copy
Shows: 8:12
